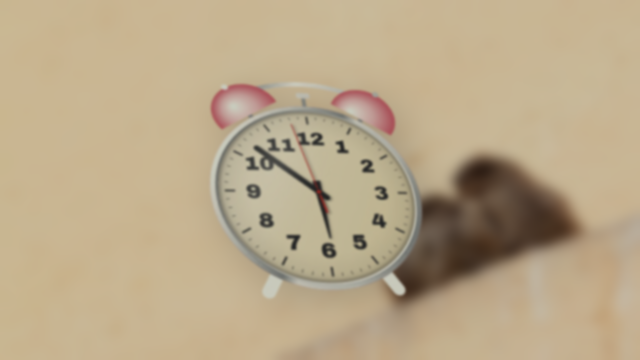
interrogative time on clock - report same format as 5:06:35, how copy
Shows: 5:51:58
